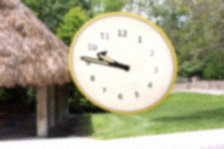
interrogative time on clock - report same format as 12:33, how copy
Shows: 9:46
